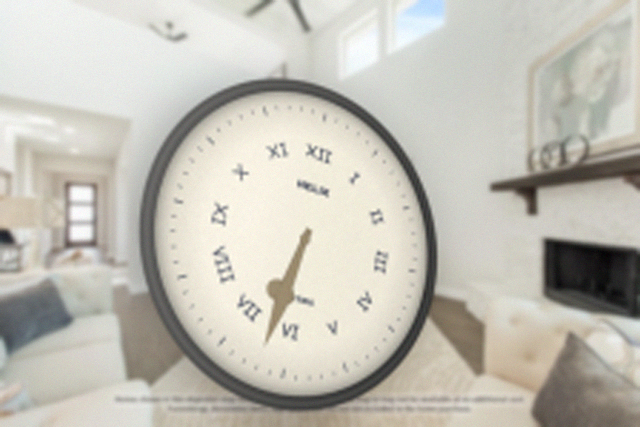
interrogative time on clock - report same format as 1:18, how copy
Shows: 6:32
